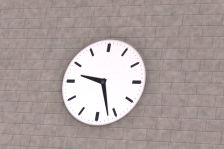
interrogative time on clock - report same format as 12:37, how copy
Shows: 9:27
